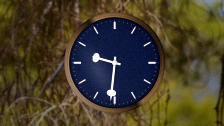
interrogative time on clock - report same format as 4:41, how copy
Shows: 9:31
